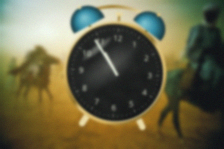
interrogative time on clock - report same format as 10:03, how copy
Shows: 10:54
